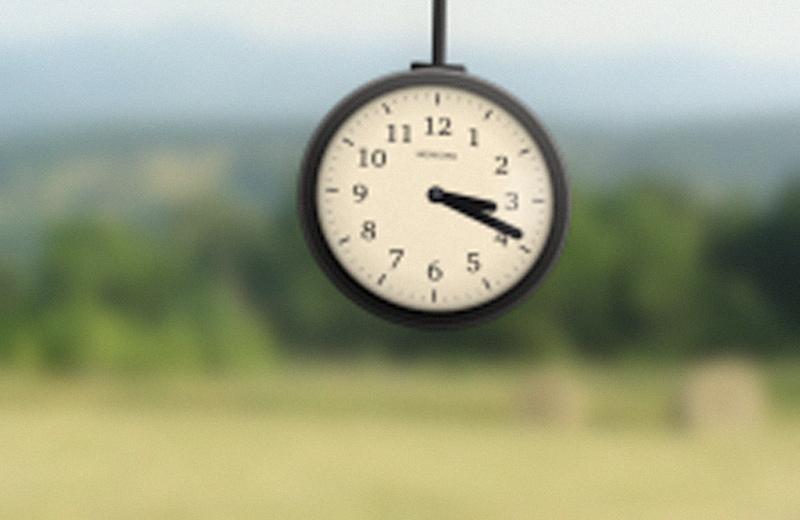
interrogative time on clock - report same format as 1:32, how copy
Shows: 3:19
